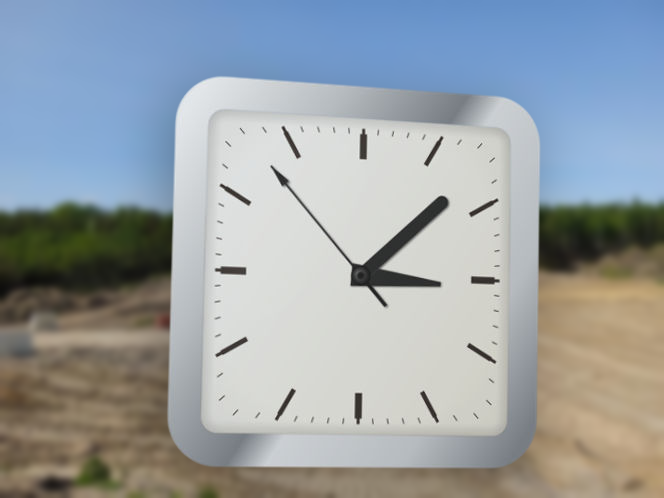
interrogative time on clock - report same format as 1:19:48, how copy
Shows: 3:07:53
